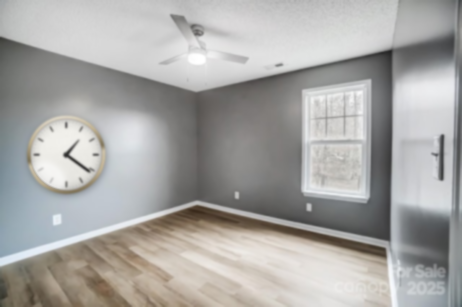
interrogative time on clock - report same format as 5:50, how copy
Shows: 1:21
